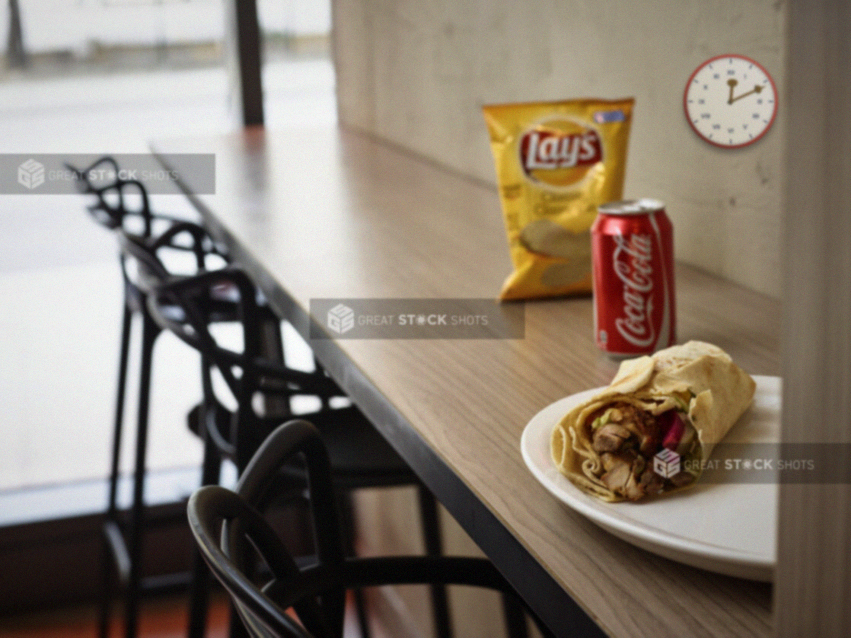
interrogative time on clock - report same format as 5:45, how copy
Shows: 12:11
